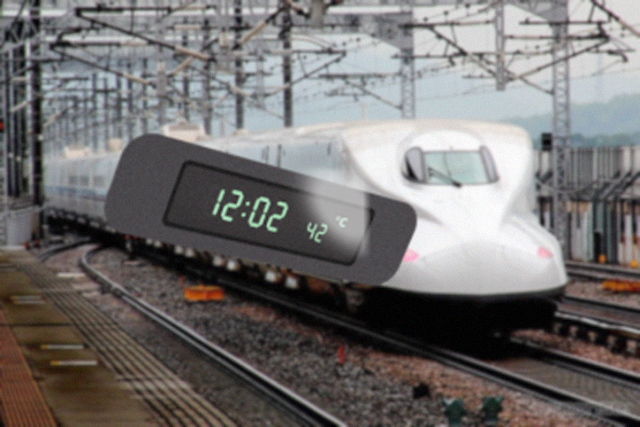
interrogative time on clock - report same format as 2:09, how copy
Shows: 12:02
